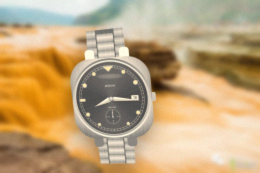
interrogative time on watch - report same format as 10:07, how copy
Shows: 8:16
